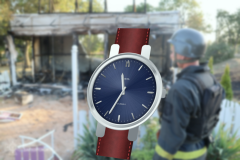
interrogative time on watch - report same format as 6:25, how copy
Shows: 11:34
